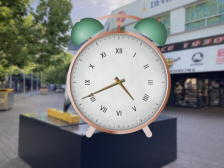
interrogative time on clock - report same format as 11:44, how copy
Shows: 4:41
